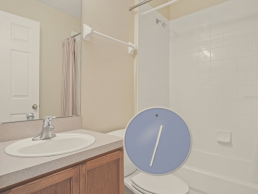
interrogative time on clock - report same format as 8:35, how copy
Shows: 12:33
